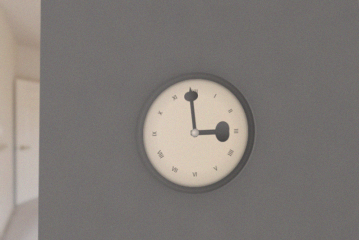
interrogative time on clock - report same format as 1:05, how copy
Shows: 2:59
